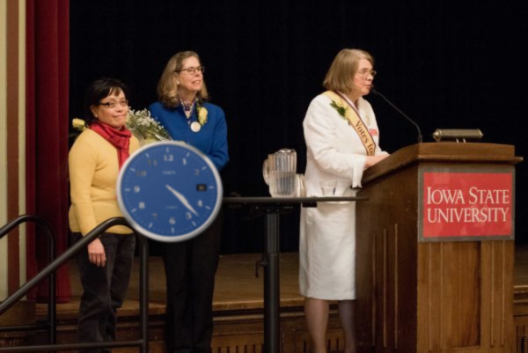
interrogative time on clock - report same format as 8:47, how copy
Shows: 4:23
